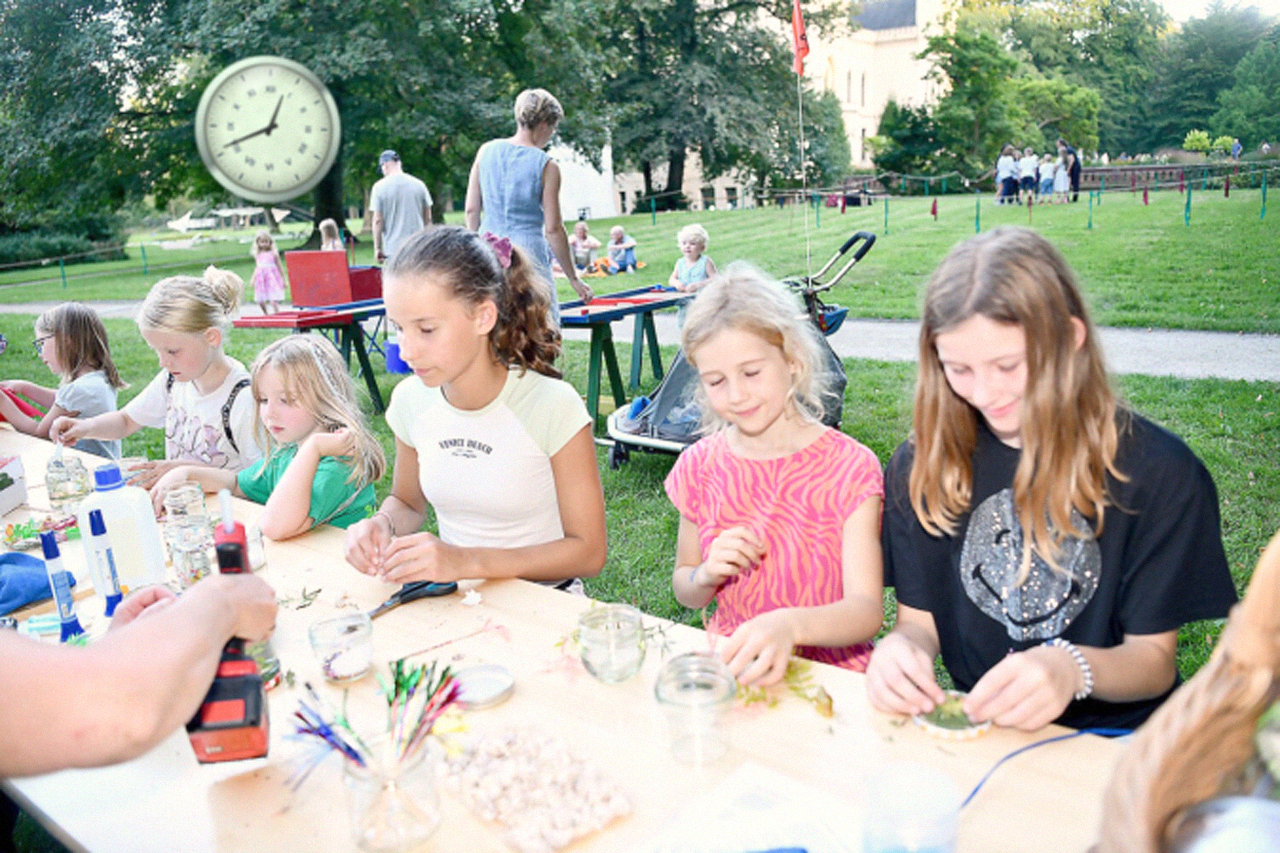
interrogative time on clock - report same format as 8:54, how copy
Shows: 12:41
